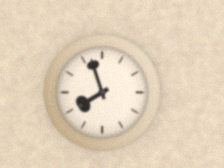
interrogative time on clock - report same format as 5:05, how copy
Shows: 7:57
